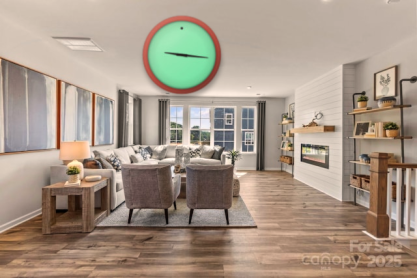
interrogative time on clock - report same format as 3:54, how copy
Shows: 9:16
